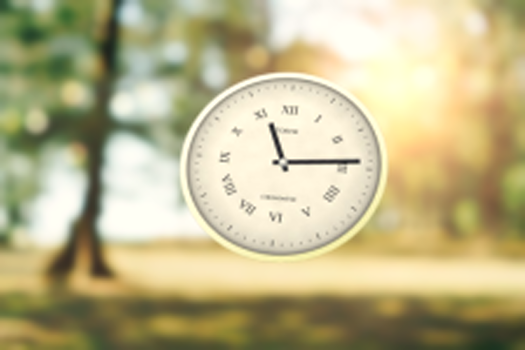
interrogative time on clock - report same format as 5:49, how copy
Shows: 11:14
